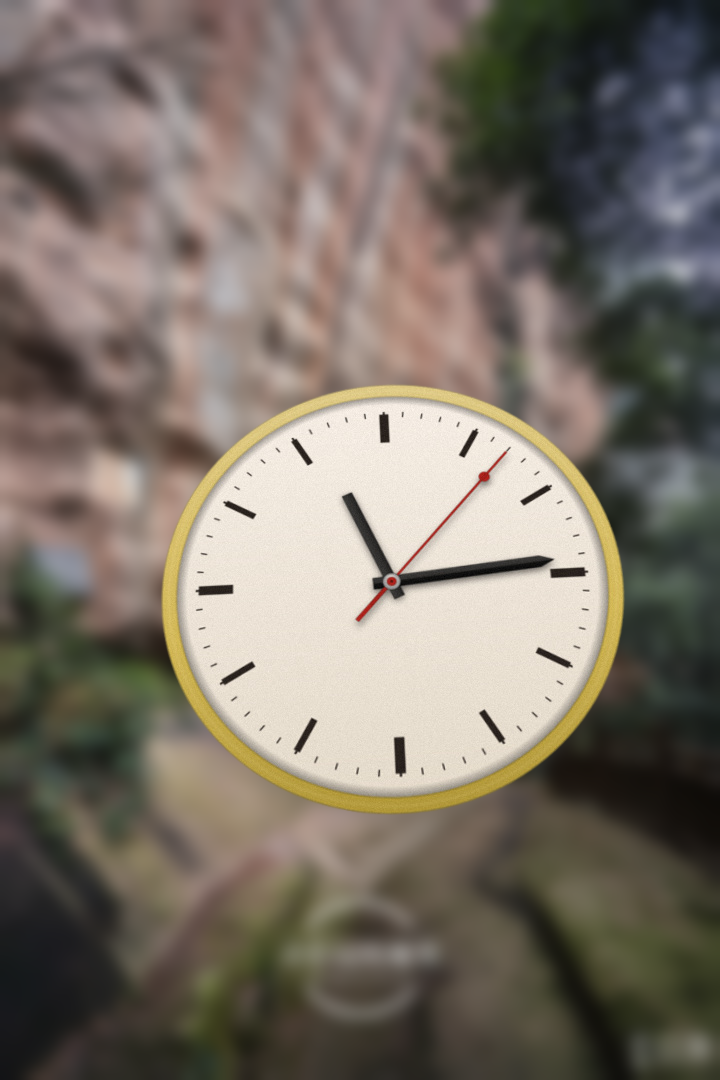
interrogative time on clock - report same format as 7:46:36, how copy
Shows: 11:14:07
